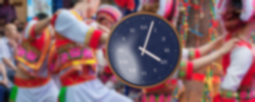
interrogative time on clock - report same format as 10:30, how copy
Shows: 4:03
